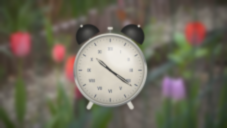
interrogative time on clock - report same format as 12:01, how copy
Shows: 10:21
